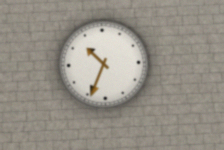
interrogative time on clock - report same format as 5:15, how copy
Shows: 10:34
